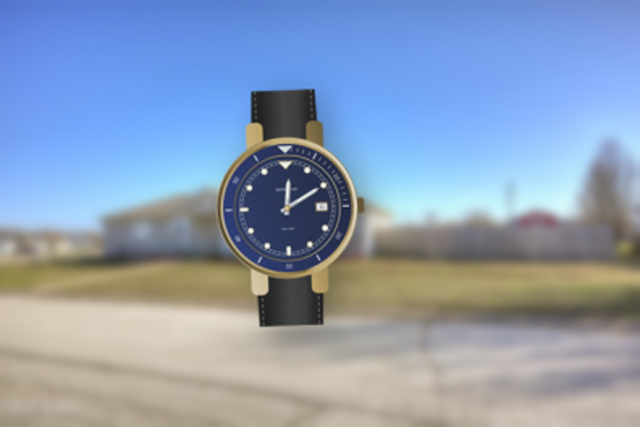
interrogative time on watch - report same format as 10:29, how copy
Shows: 12:10
